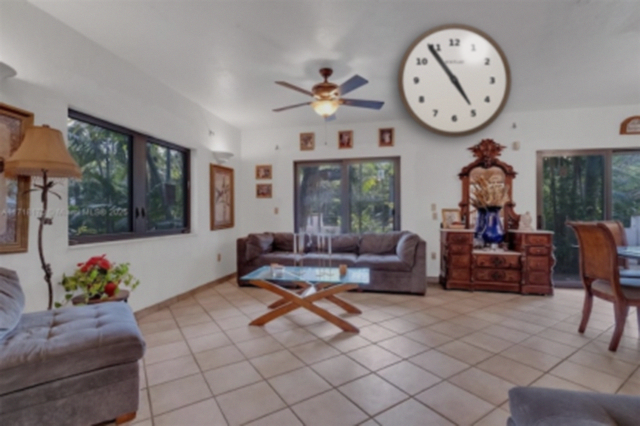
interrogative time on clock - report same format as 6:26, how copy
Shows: 4:54
